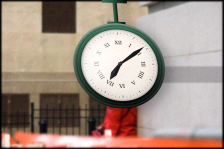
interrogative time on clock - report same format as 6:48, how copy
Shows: 7:09
